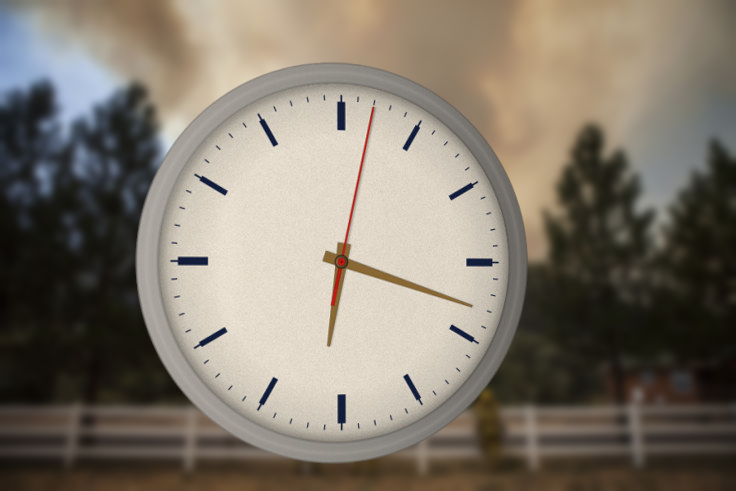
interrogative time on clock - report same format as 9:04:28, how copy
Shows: 6:18:02
